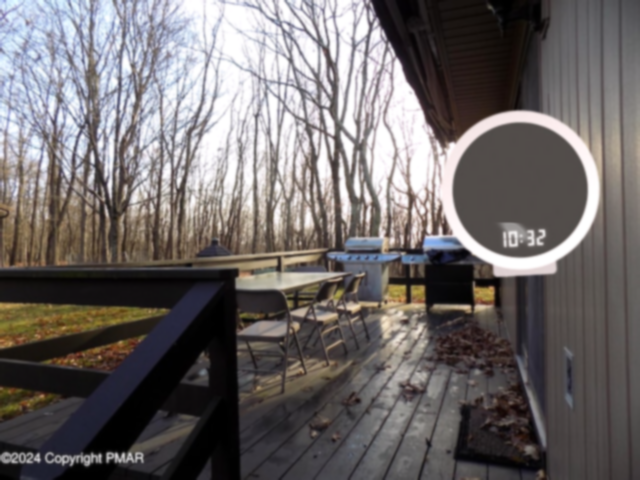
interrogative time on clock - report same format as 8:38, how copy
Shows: 10:32
